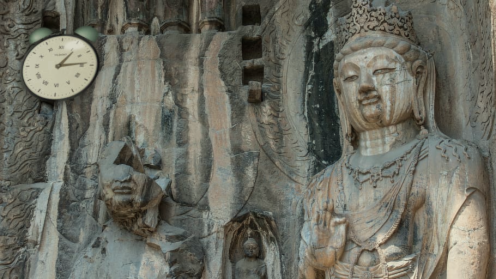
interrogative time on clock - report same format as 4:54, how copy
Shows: 1:14
